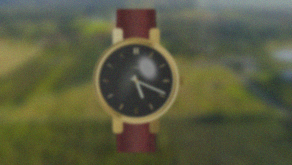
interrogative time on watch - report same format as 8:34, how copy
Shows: 5:19
